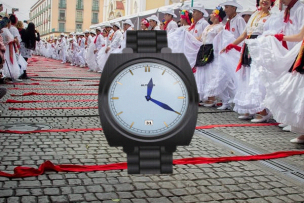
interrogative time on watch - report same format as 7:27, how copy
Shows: 12:20
